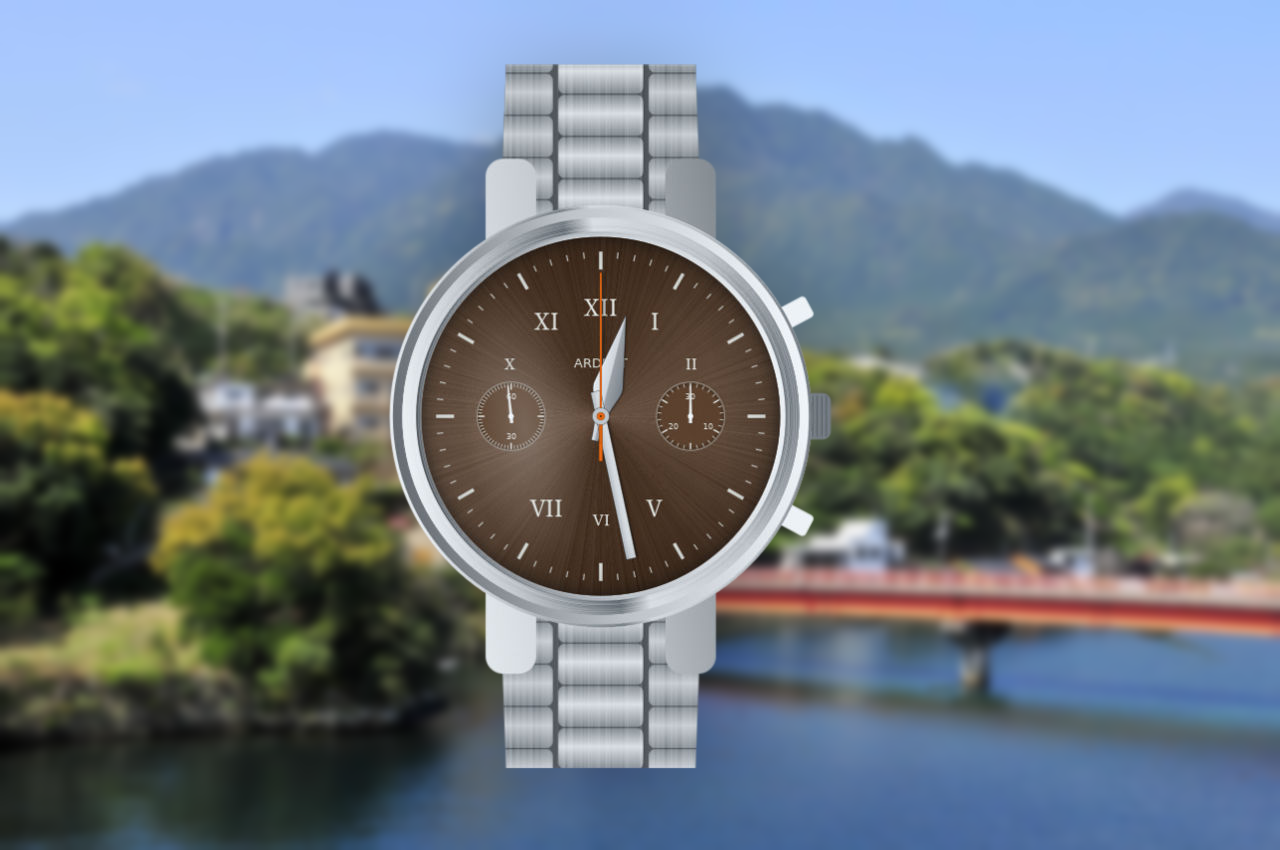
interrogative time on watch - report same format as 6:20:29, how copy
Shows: 12:27:59
